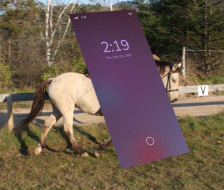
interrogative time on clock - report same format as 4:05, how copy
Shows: 2:19
